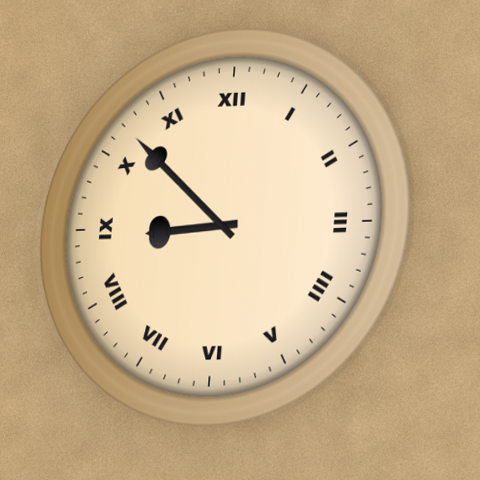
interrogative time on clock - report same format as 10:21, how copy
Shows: 8:52
